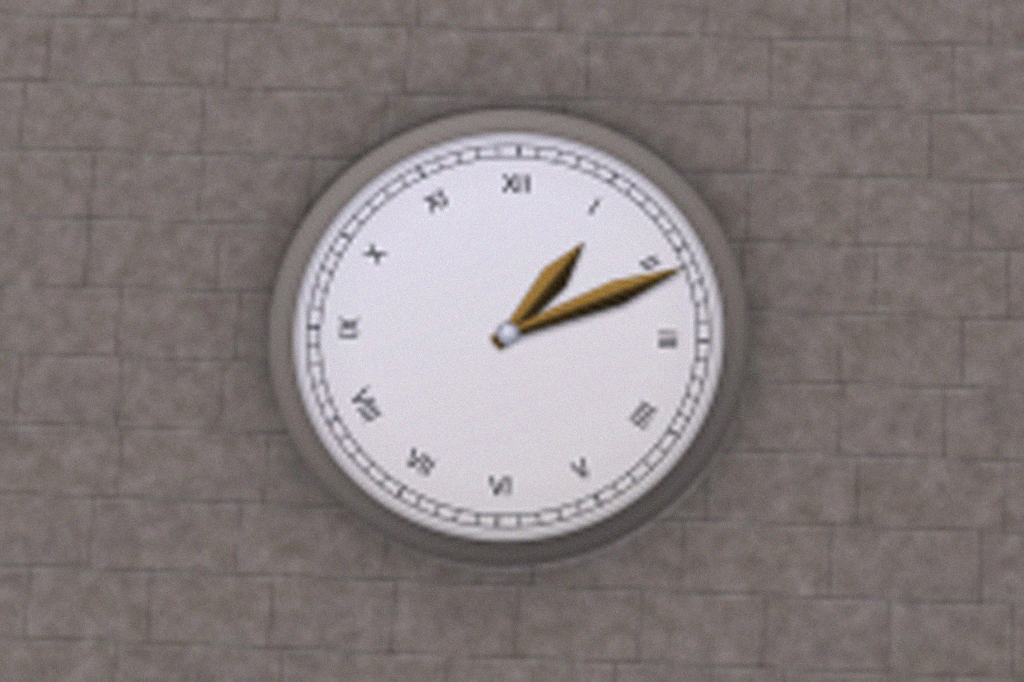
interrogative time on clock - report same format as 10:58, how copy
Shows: 1:11
